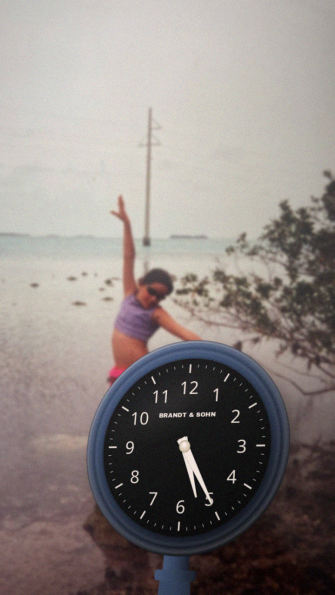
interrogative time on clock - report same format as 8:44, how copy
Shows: 5:25
